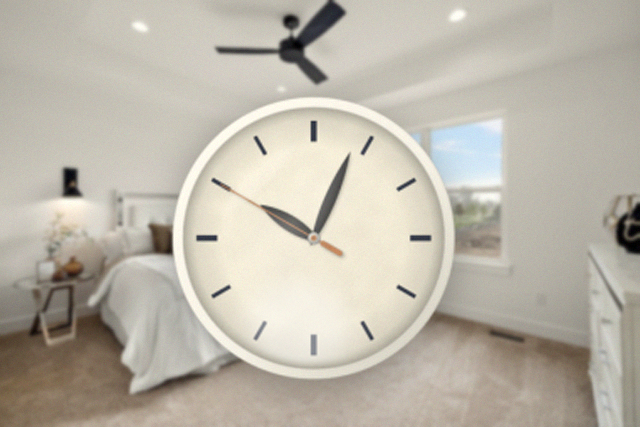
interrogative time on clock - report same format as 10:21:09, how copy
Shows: 10:03:50
